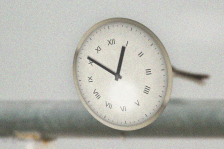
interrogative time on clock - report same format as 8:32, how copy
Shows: 12:51
